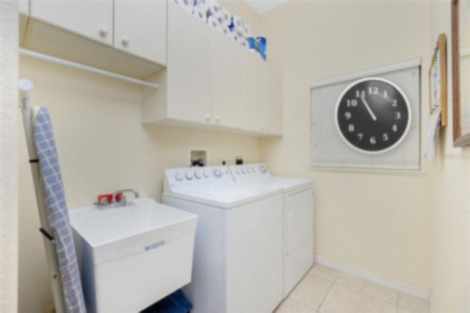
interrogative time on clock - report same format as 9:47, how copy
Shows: 10:55
